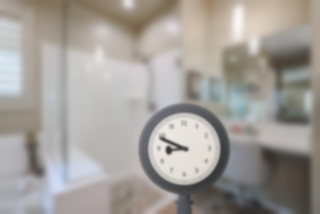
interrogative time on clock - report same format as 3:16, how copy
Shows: 8:49
